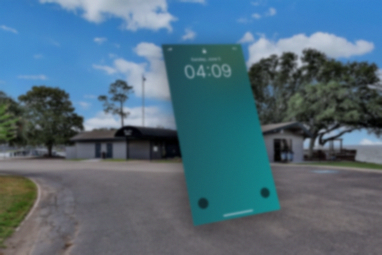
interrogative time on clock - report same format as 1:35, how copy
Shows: 4:09
